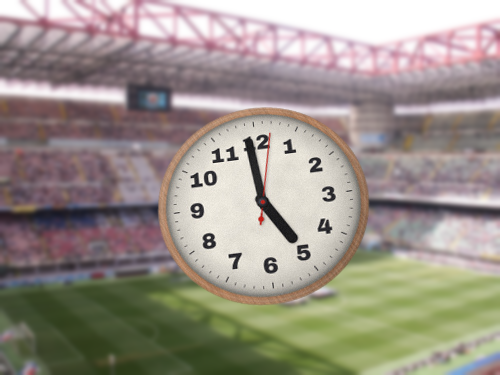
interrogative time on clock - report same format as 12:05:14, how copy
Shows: 4:59:02
